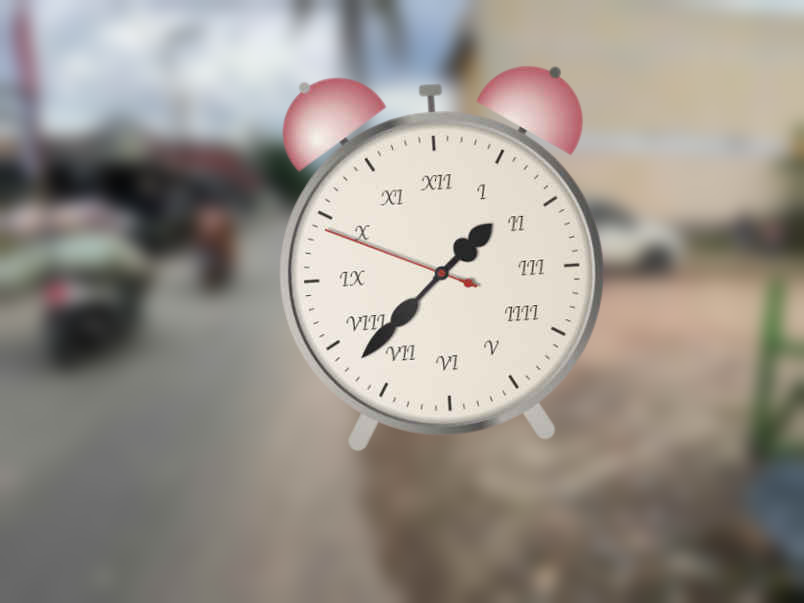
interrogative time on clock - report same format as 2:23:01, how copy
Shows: 1:37:49
